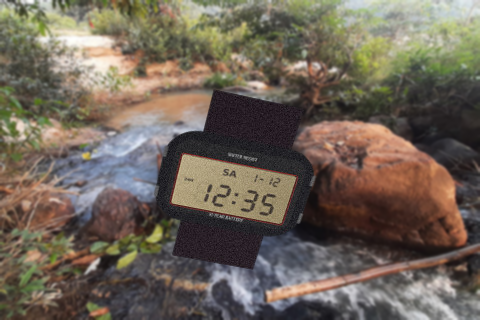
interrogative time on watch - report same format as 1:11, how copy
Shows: 12:35
